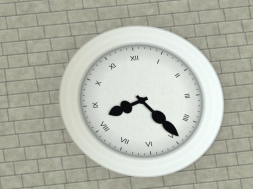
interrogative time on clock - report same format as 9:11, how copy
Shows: 8:24
